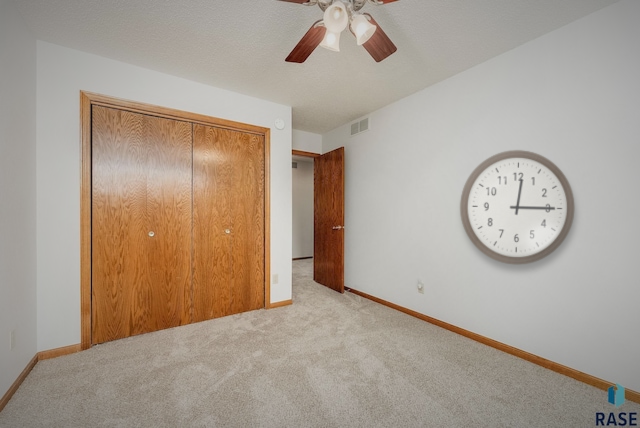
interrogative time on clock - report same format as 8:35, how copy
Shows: 12:15
